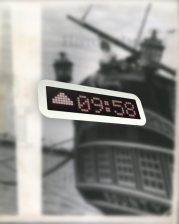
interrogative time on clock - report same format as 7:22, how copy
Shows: 9:58
